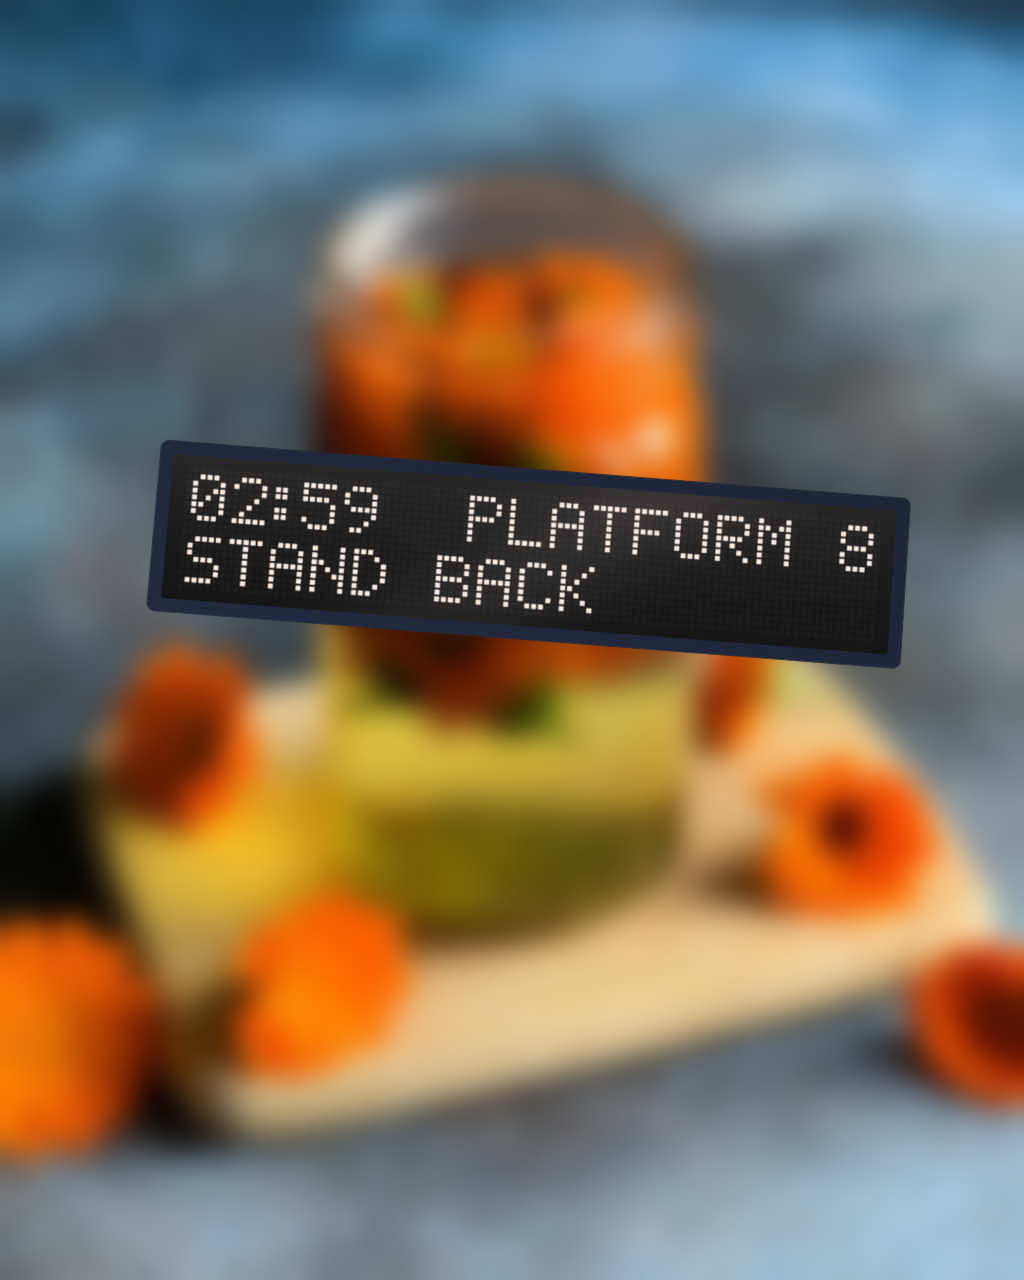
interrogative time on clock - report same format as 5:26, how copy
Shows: 2:59
